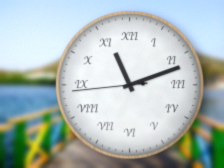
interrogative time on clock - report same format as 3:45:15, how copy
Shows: 11:11:44
